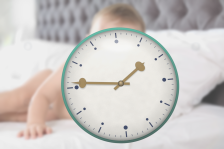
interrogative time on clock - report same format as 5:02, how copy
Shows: 1:46
